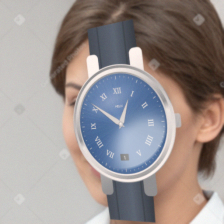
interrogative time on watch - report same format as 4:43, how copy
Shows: 12:51
